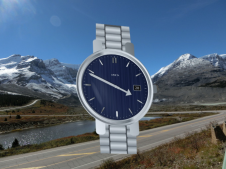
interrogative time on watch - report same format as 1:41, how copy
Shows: 3:49
